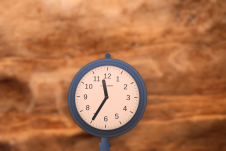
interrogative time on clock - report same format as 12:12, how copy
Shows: 11:35
